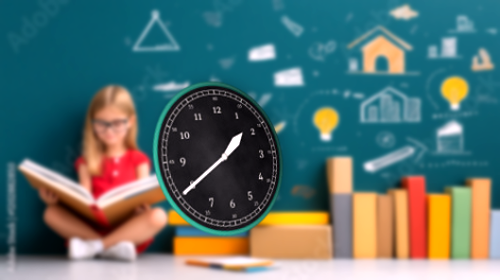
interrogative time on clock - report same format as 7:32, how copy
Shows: 1:40
